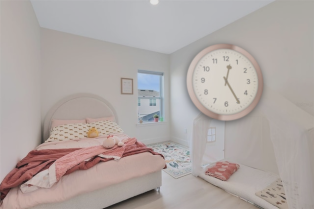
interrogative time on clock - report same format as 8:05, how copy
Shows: 12:25
